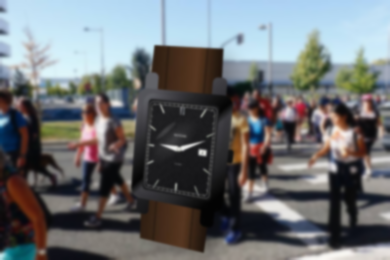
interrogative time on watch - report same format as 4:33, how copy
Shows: 9:11
